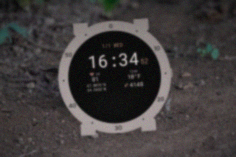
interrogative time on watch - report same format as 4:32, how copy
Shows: 16:34
